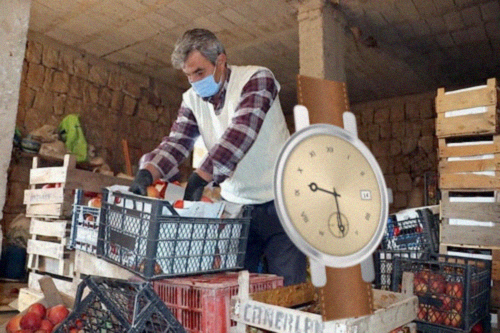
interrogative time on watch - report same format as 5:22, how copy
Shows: 9:29
